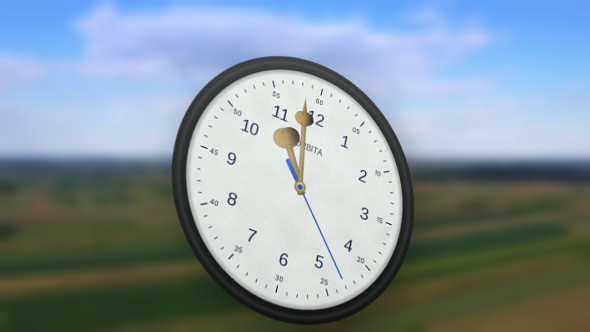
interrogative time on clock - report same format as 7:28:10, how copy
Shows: 10:58:23
